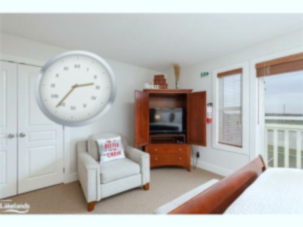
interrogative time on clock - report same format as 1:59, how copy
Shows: 2:36
